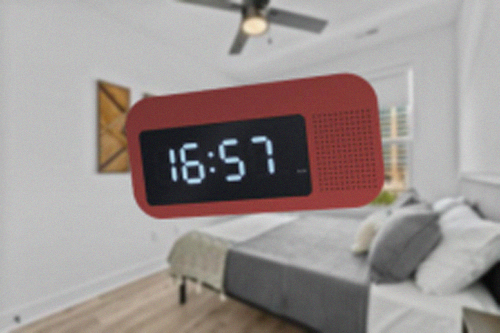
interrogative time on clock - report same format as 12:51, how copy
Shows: 16:57
